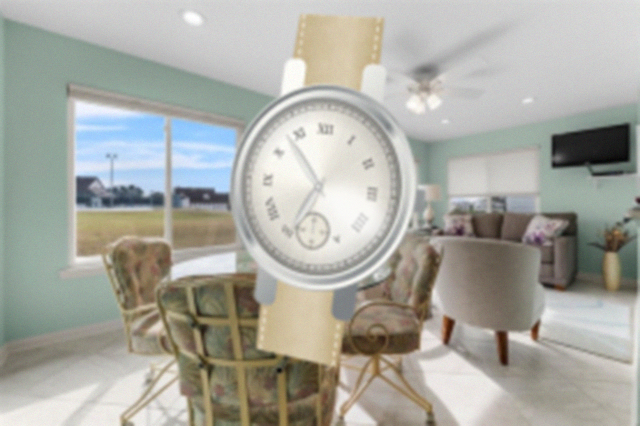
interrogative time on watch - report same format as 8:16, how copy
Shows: 6:53
